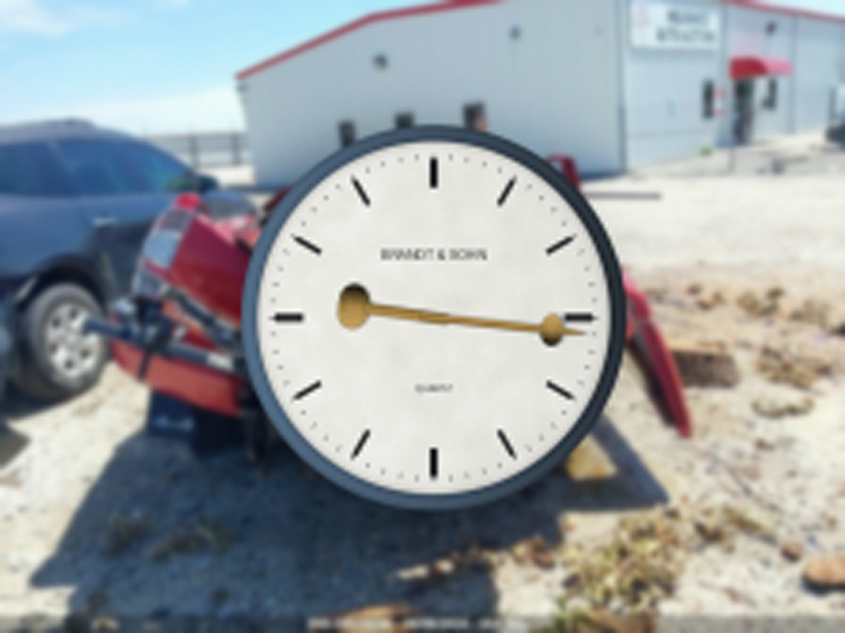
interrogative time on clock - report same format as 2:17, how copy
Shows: 9:16
